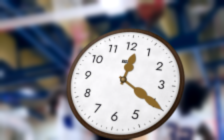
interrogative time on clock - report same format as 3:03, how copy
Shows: 12:20
